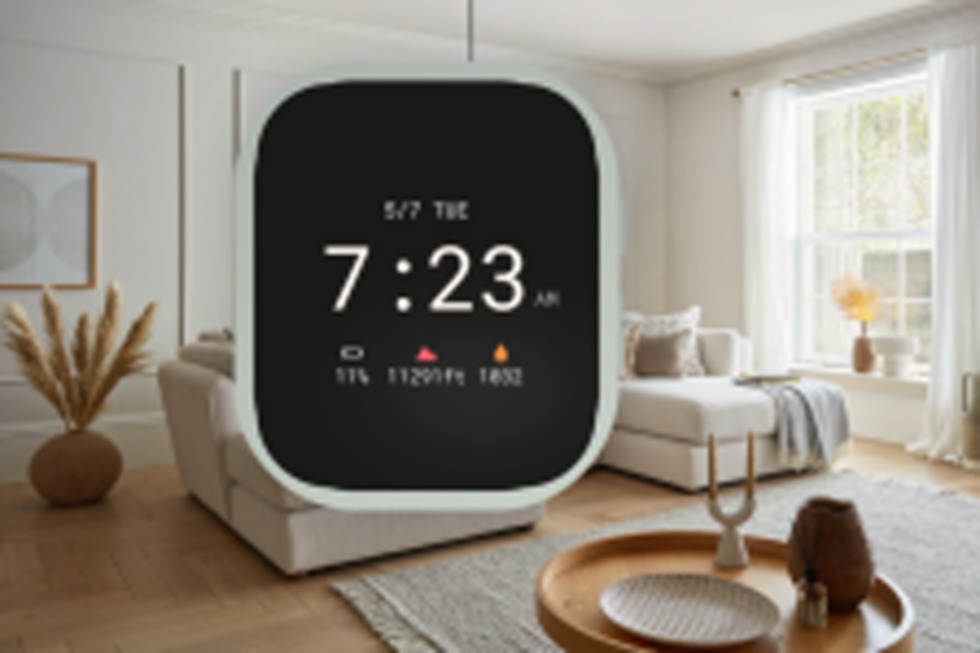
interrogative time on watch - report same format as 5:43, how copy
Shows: 7:23
